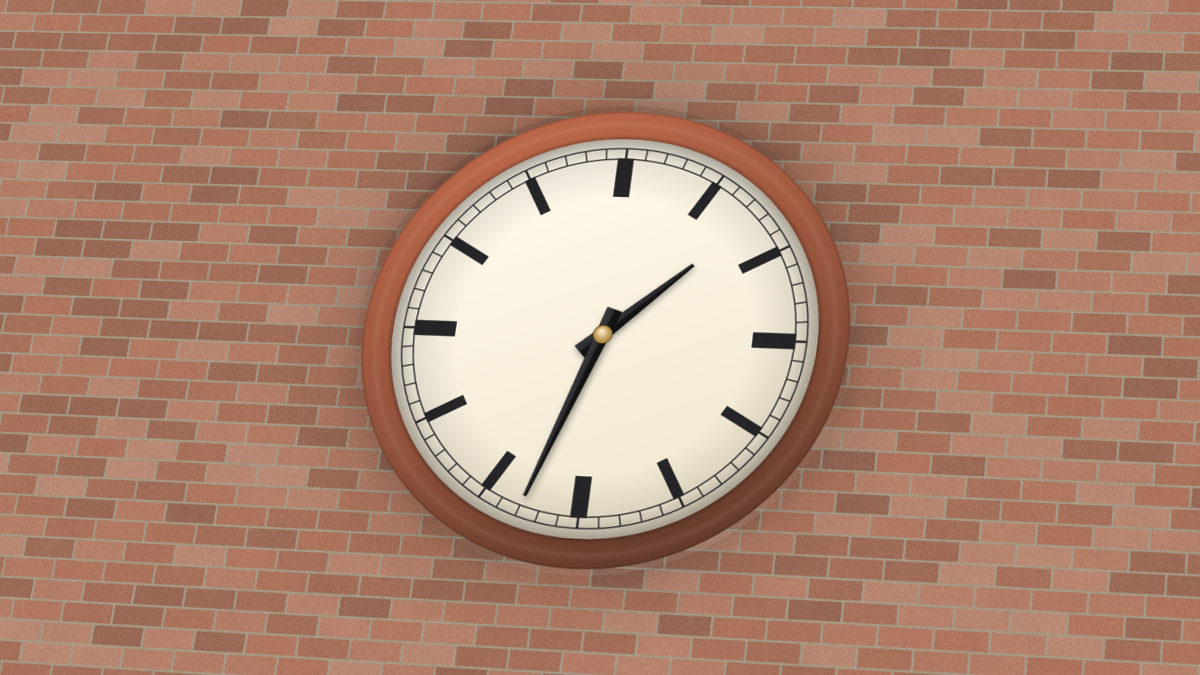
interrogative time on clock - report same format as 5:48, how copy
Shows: 1:33
